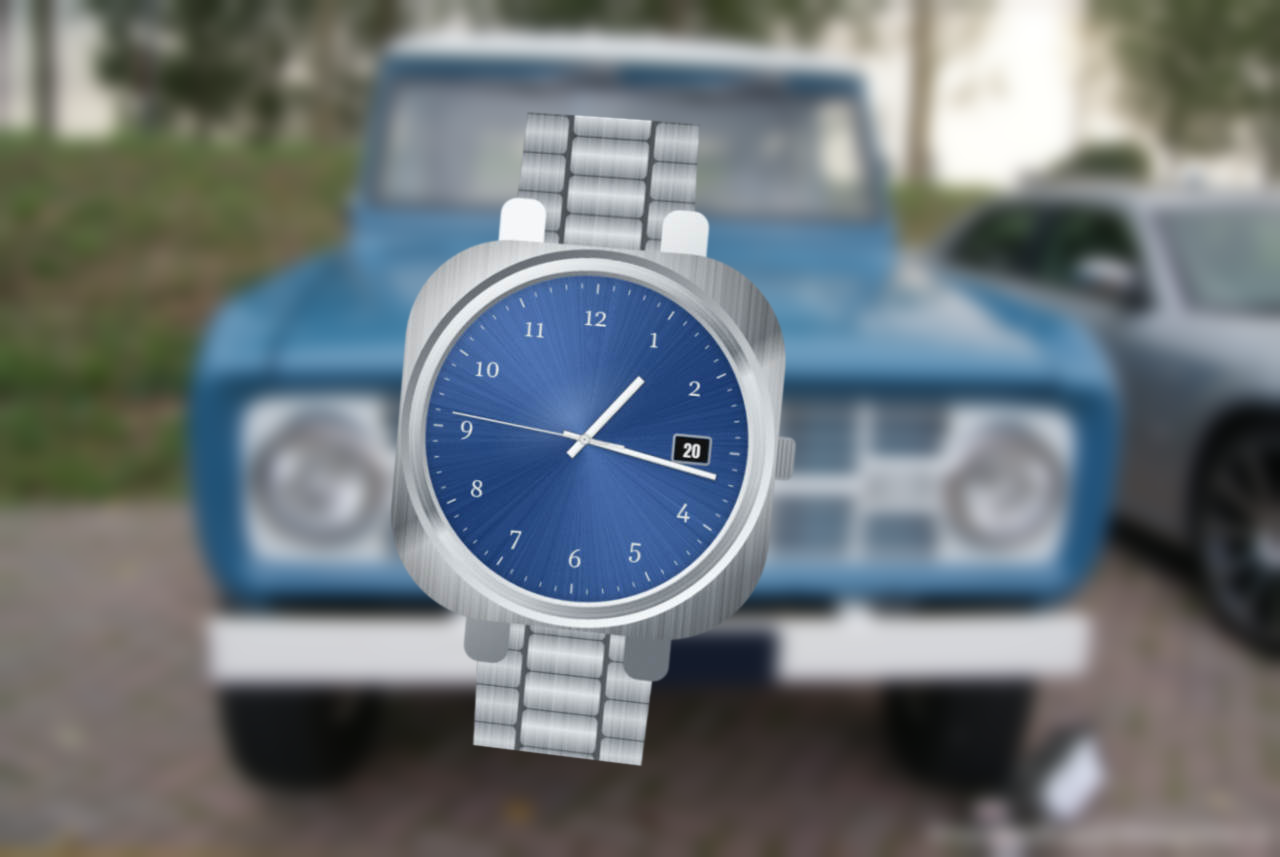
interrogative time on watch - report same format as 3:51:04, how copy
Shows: 1:16:46
